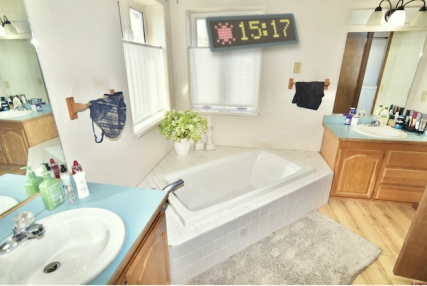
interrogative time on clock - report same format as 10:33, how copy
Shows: 15:17
